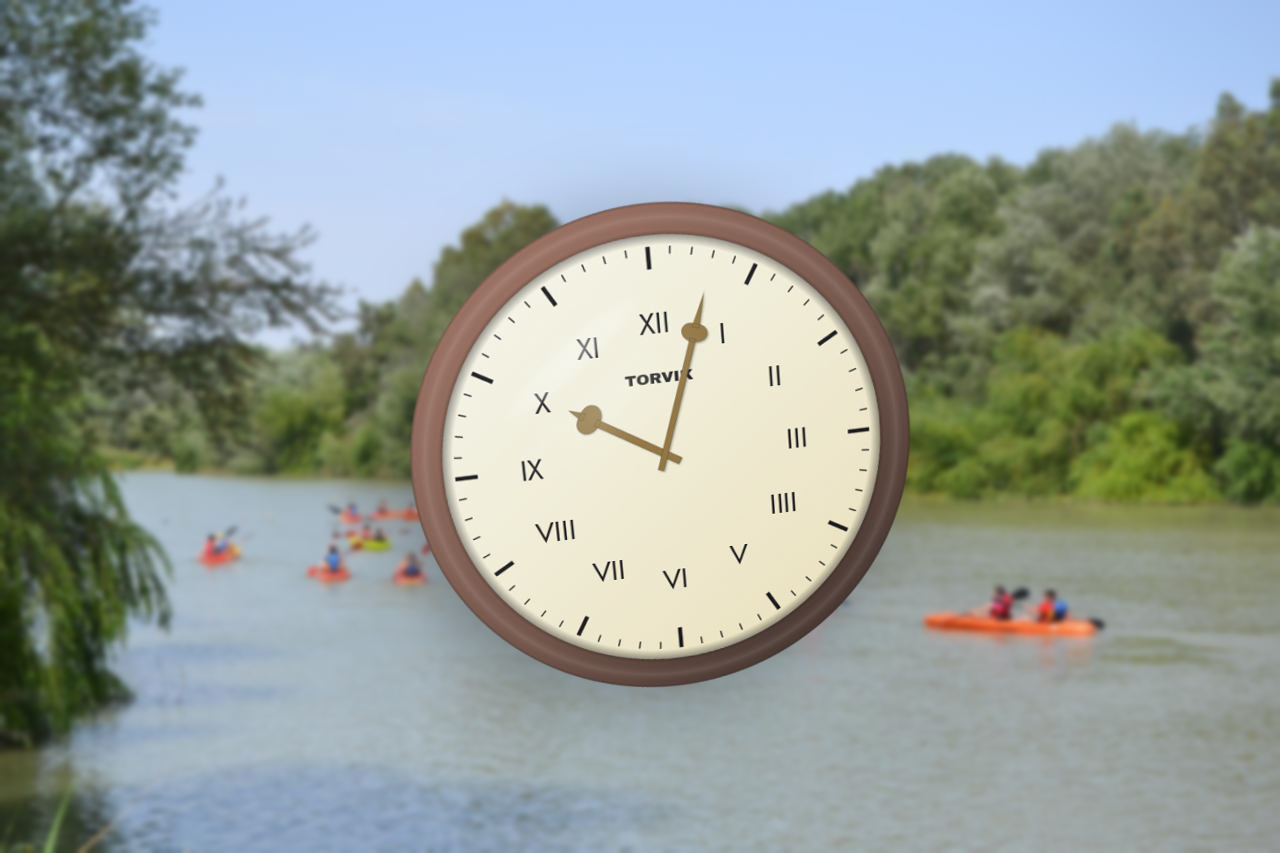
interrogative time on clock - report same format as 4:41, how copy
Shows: 10:03
